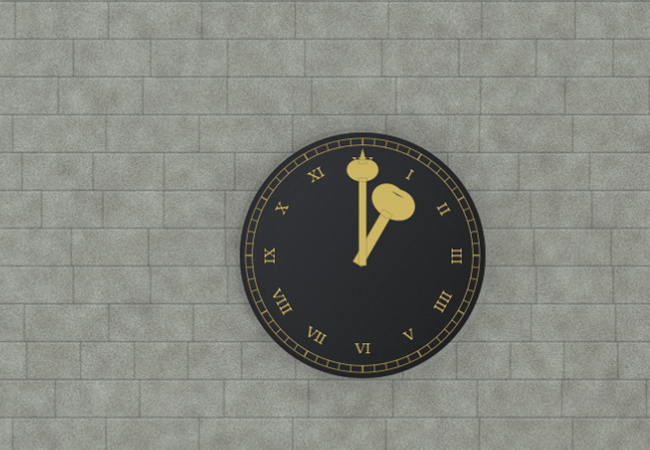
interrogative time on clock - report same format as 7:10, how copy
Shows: 1:00
